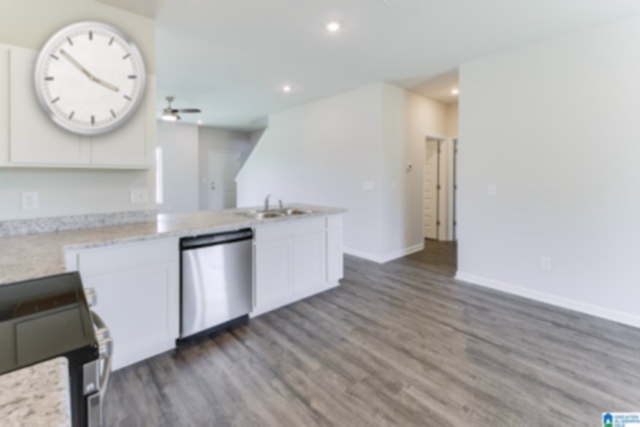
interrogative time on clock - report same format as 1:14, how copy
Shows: 3:52
